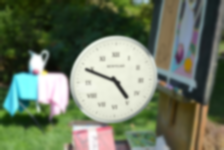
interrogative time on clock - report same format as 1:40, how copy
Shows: 4:49
